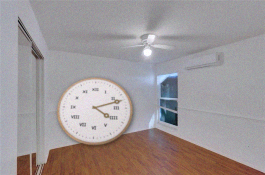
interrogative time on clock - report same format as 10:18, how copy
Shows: 4:12
